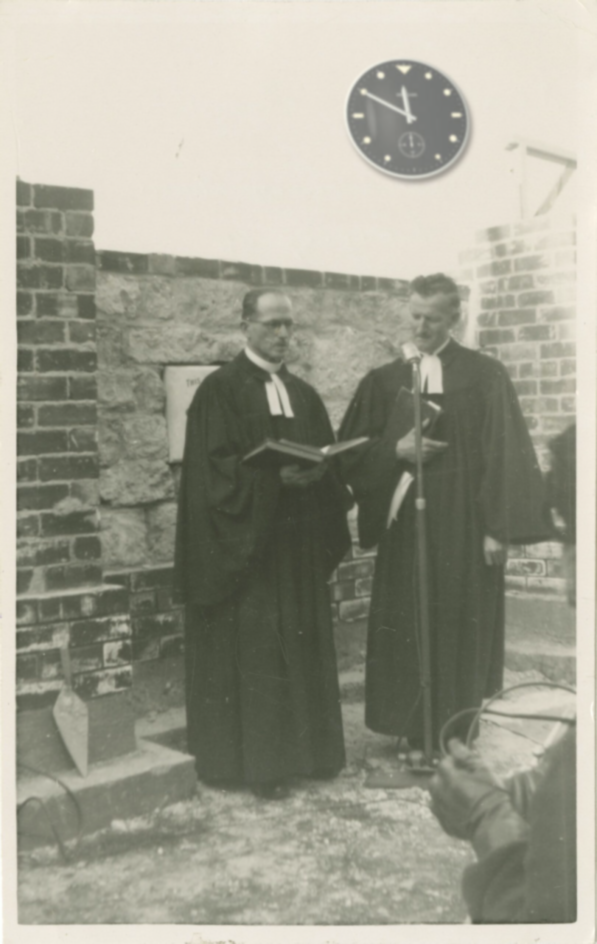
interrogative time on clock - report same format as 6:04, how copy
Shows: 11:50
